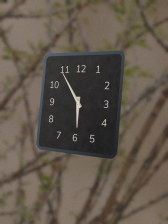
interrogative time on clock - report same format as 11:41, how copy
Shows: 5:54
